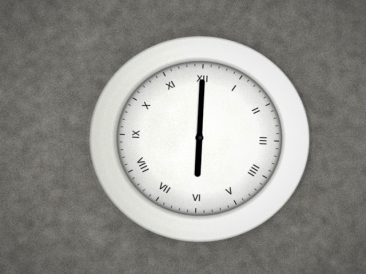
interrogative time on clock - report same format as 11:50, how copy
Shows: 6:00
